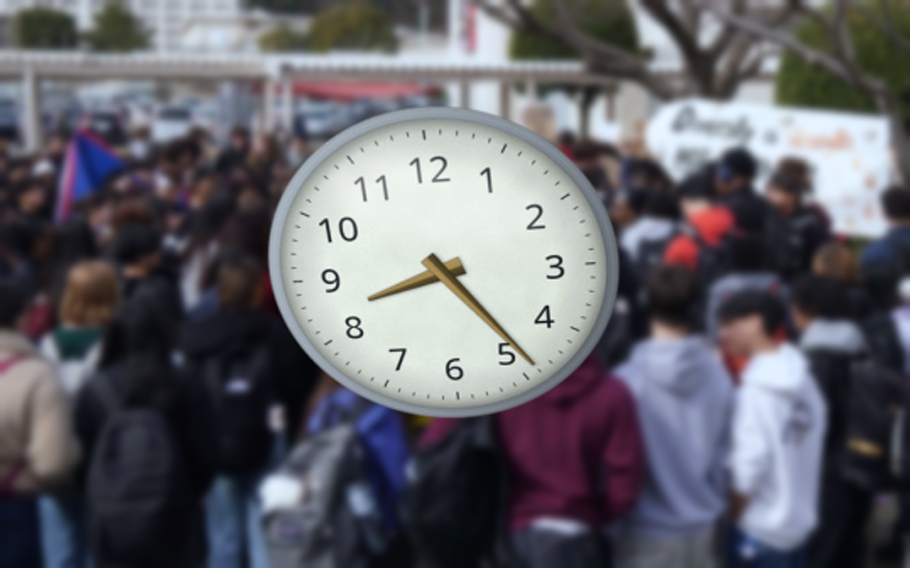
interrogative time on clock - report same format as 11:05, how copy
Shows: 8:24
